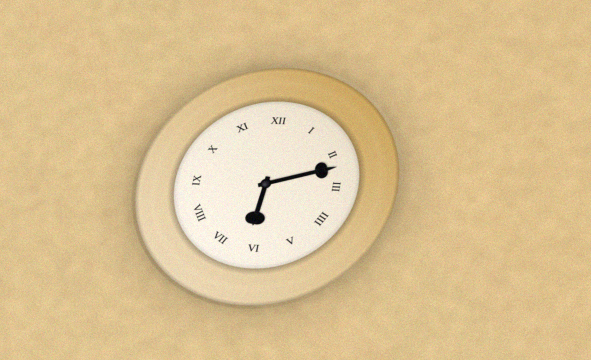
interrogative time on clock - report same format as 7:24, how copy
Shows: 6:12
